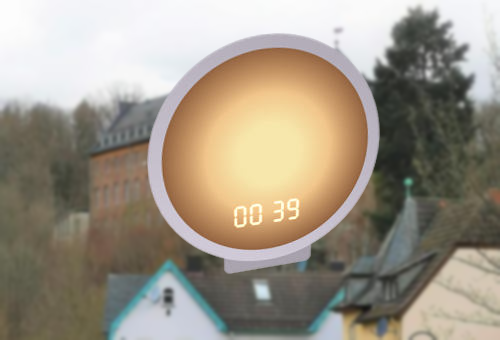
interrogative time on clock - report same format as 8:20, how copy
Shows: 0:39
